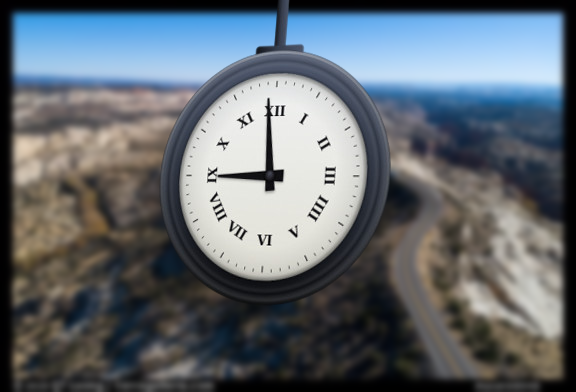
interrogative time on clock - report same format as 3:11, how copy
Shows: 8:59
